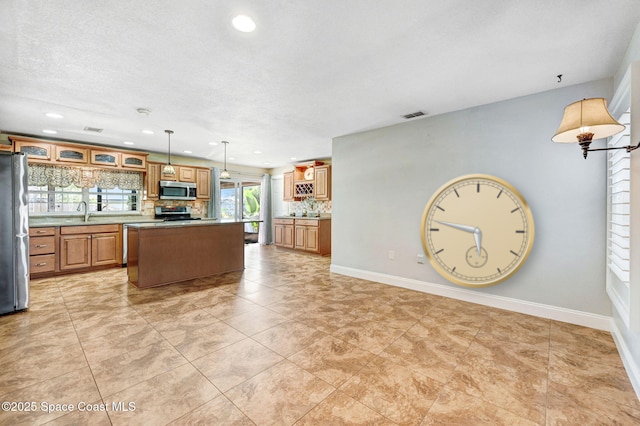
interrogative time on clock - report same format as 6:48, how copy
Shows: 5:47
